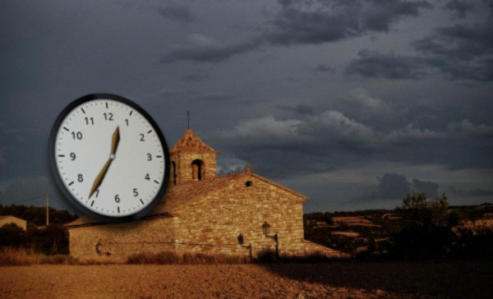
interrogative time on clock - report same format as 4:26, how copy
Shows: 12:36
